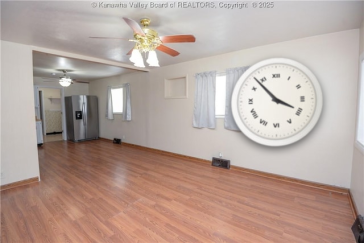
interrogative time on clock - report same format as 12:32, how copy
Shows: 3:53
